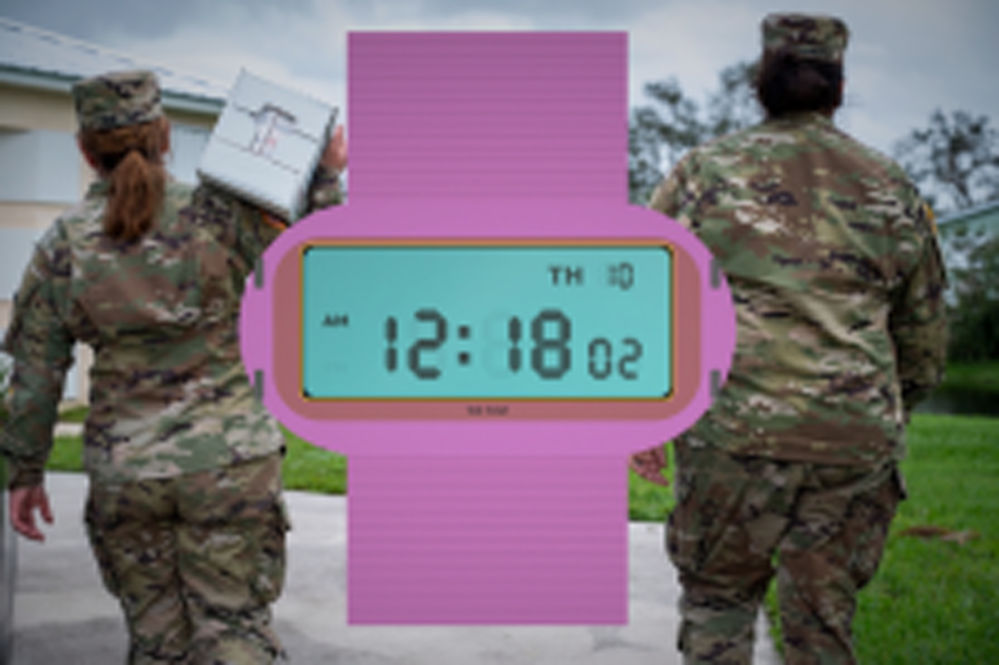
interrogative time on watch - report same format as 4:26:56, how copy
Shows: 12:18:02
